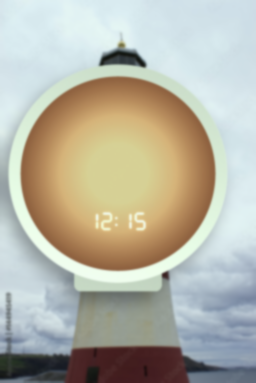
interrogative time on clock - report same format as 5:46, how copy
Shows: 12:15
